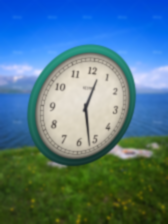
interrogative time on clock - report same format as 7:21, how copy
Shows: 12:27
